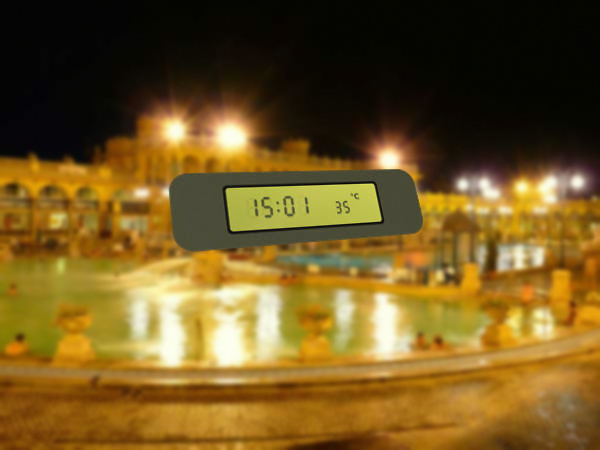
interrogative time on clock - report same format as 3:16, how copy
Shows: 15:01
